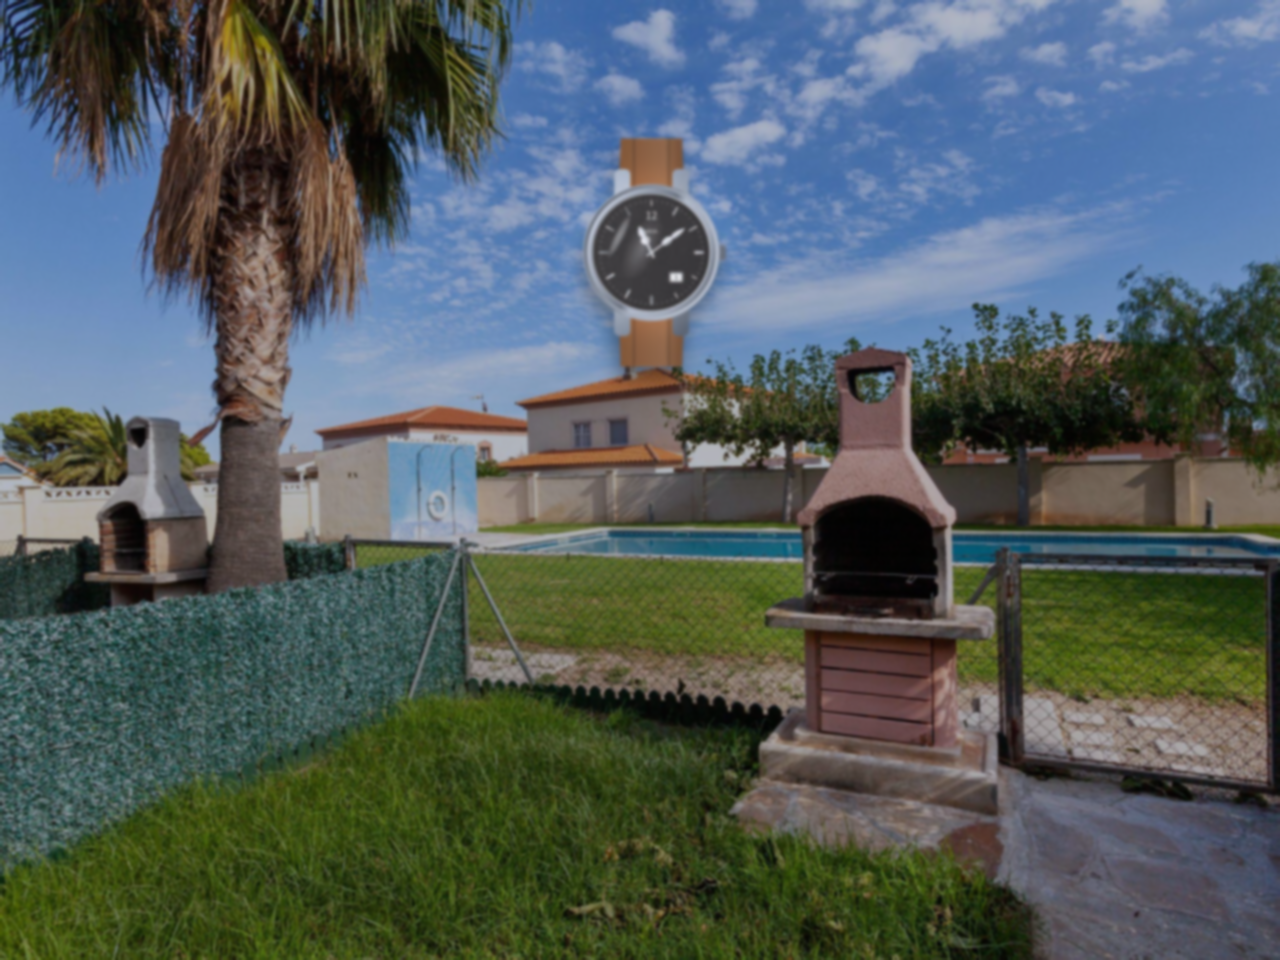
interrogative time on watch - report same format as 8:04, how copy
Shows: 11:09
